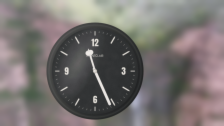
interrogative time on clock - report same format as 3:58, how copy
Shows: 11:26
